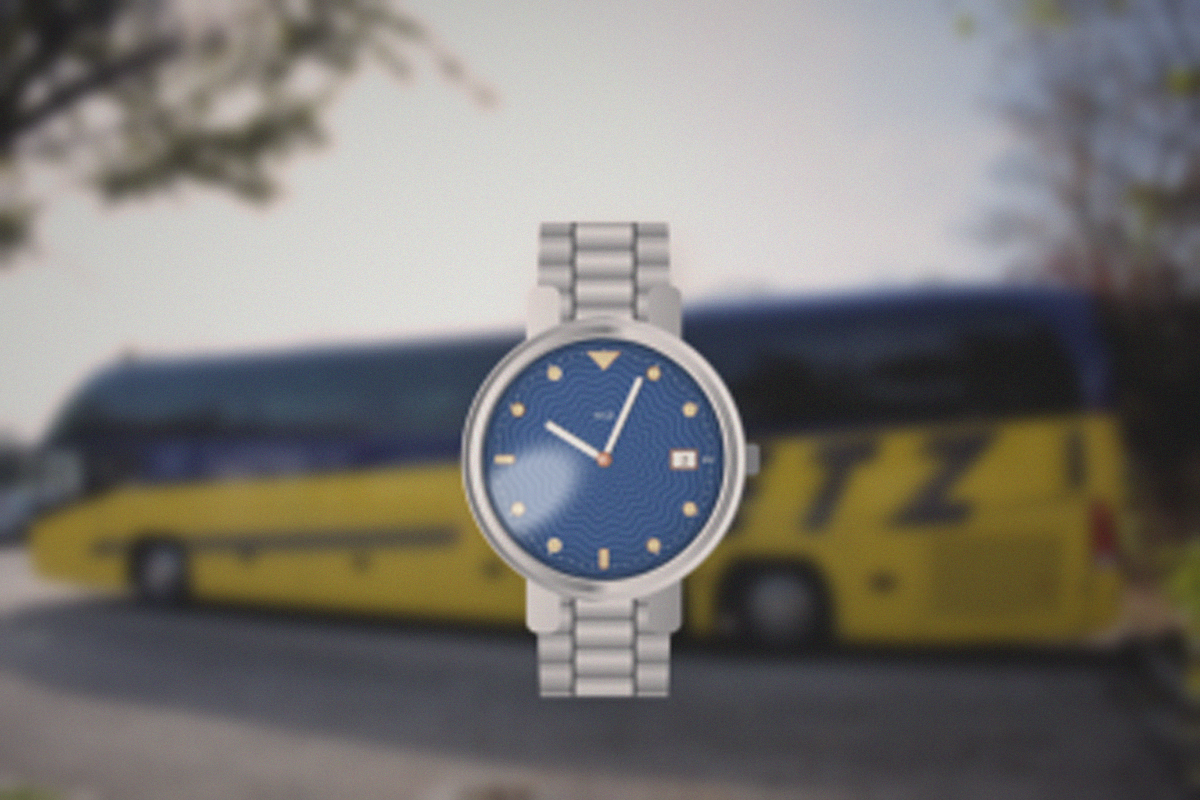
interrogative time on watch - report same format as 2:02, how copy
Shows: 10:04
